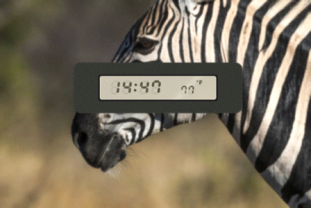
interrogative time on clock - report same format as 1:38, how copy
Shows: 14:47
